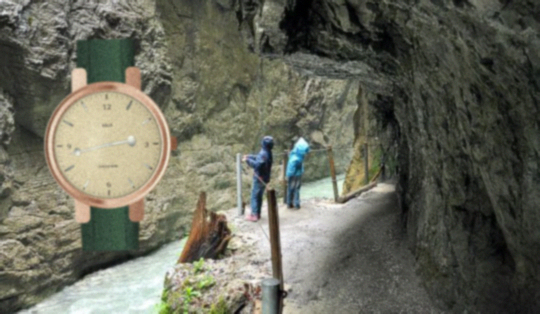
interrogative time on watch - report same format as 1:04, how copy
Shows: 2:43
